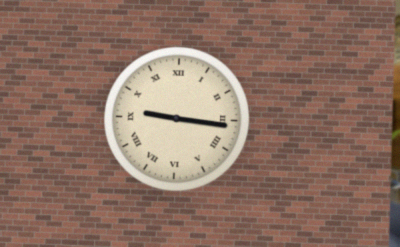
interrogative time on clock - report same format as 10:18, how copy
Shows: 9:16
